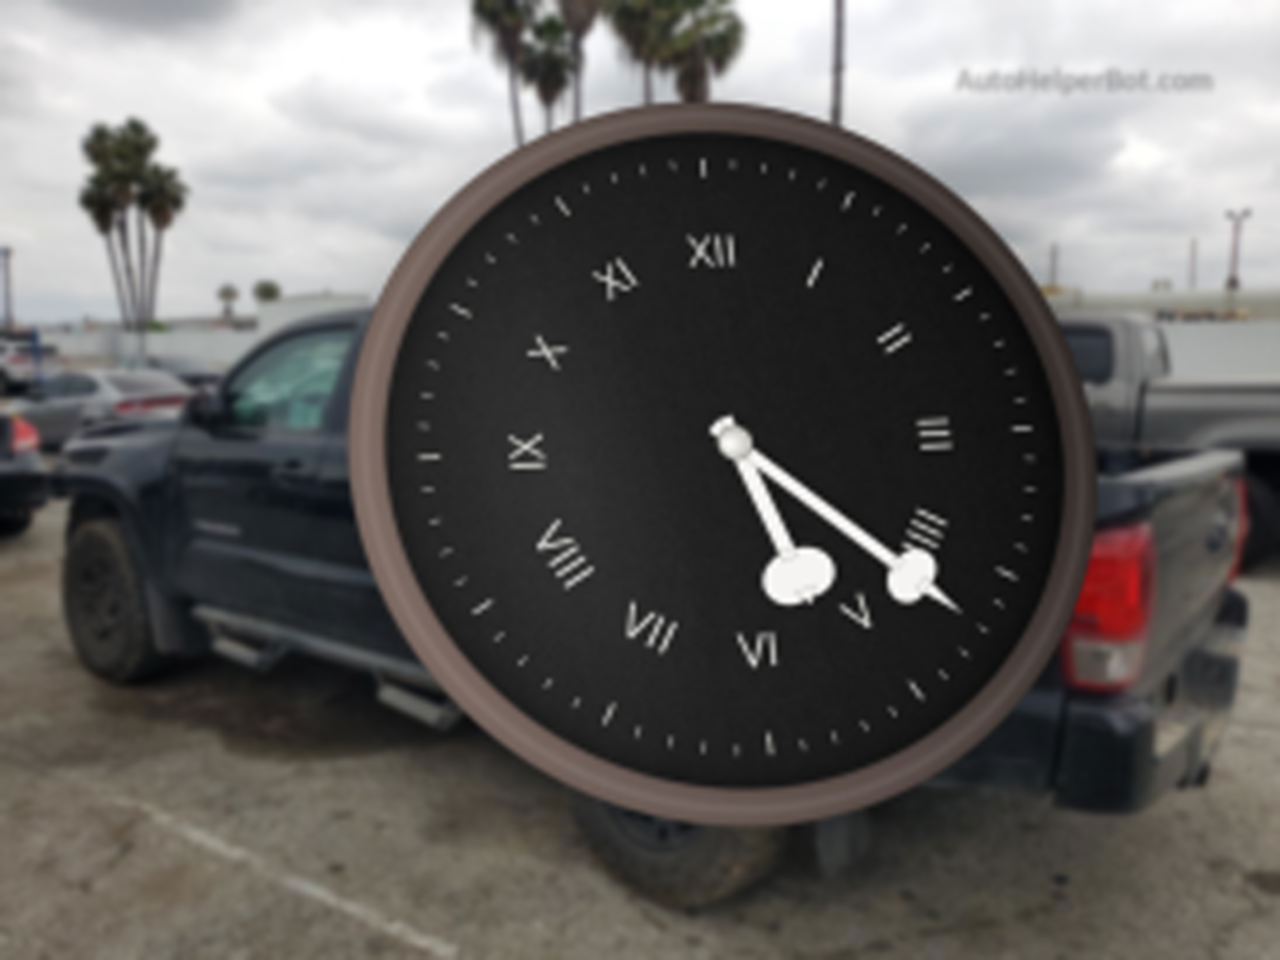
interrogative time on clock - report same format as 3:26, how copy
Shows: 5:22
